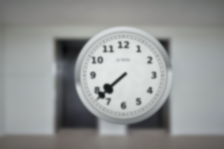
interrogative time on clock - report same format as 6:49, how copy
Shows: 7:38
